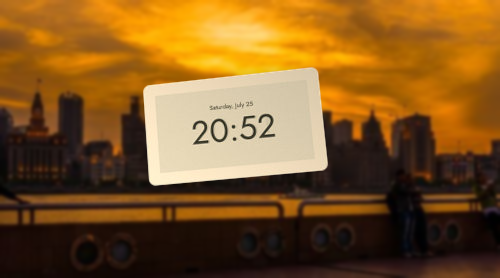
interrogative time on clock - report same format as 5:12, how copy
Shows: 20:52
